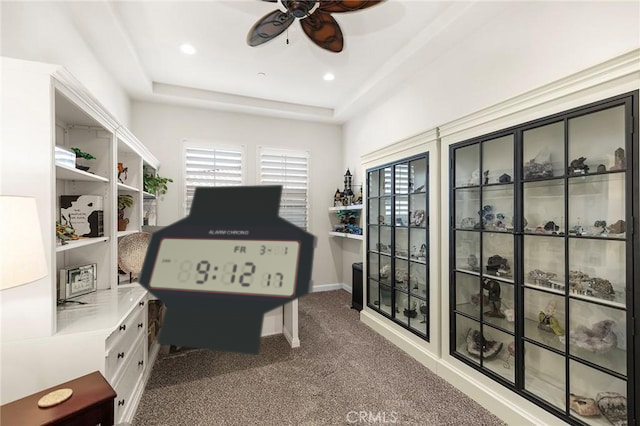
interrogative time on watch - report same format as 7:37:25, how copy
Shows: 9:12:17
